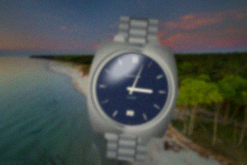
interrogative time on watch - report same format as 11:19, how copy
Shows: 3:03
